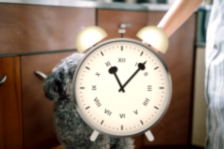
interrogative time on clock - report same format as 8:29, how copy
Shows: 11:07
